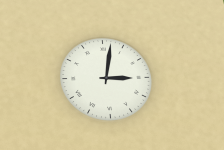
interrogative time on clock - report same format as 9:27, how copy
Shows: 3:02
